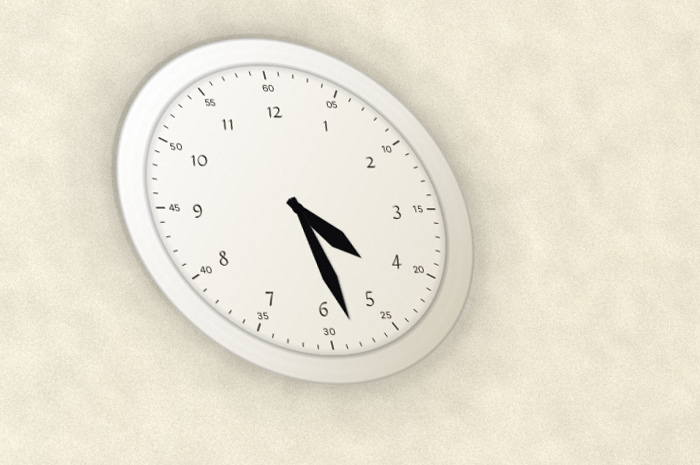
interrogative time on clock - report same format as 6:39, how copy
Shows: 4:28
